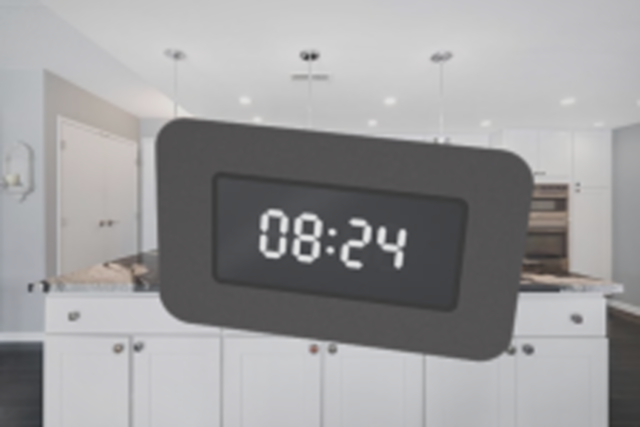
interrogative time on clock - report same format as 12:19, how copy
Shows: 8:24
